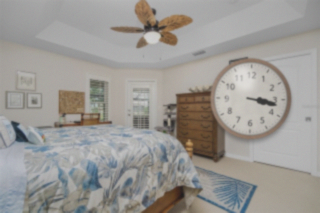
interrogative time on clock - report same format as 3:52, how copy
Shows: 3:17
